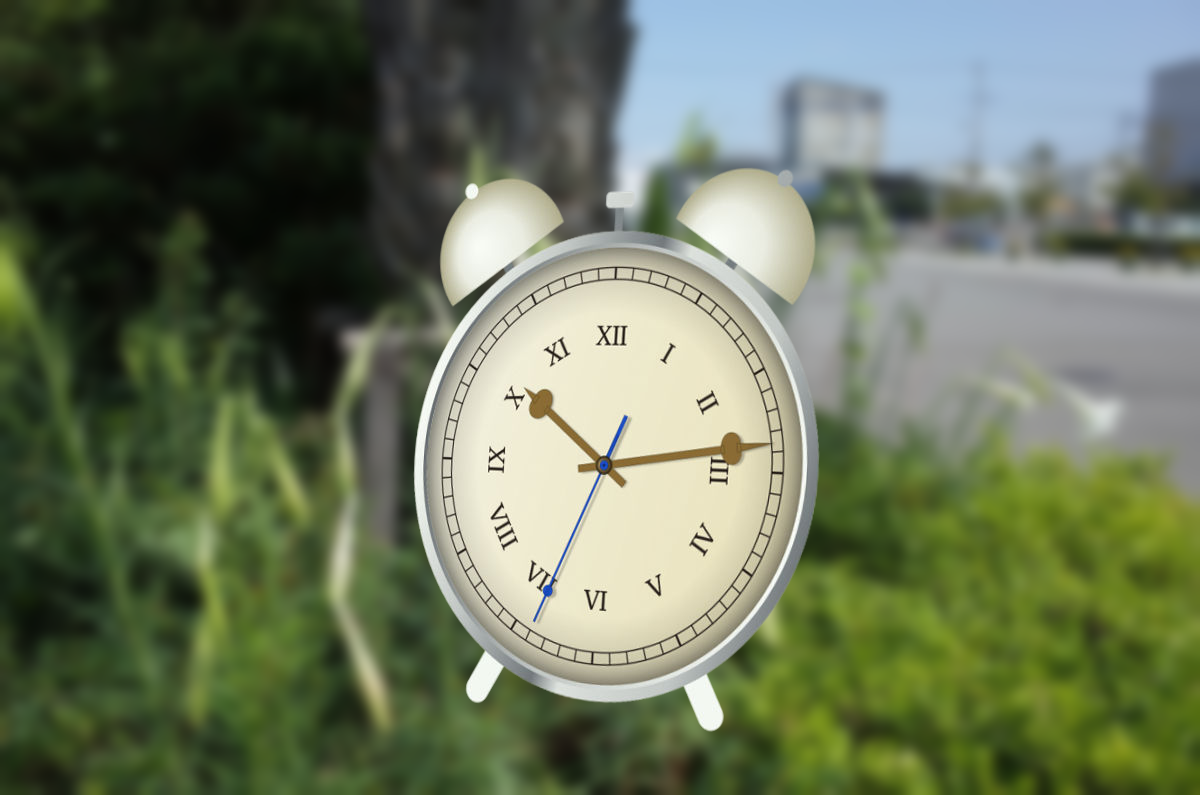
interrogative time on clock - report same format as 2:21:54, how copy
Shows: 10:13:34
